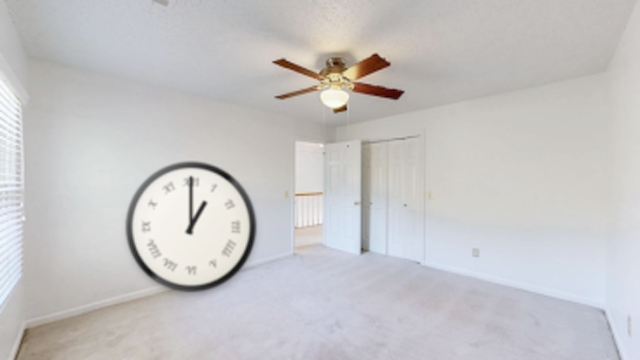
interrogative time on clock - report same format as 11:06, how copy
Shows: 1:00
